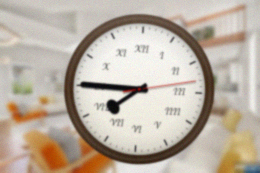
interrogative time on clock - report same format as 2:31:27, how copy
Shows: 7:45:13
